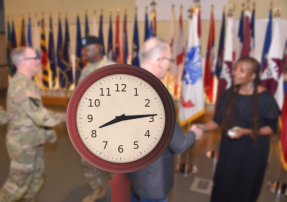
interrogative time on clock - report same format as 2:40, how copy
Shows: 8:14
